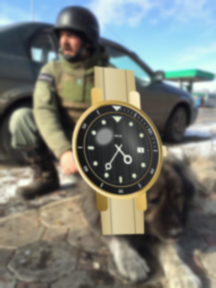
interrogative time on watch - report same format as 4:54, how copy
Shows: 4:36
